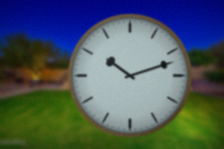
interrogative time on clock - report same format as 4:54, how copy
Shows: 10:12
